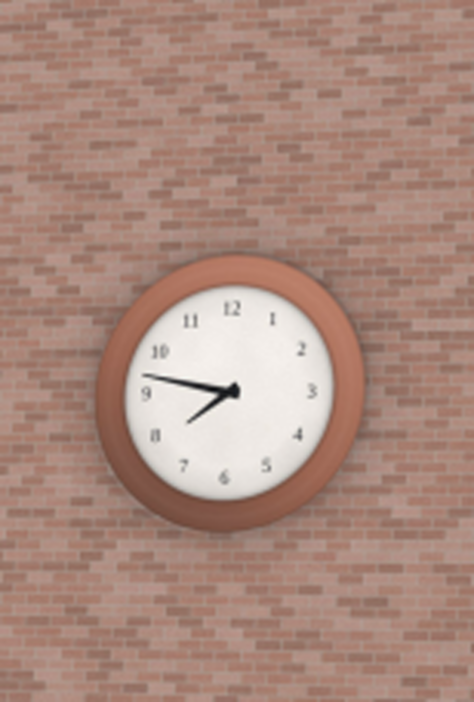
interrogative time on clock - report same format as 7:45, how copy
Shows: 7:47
